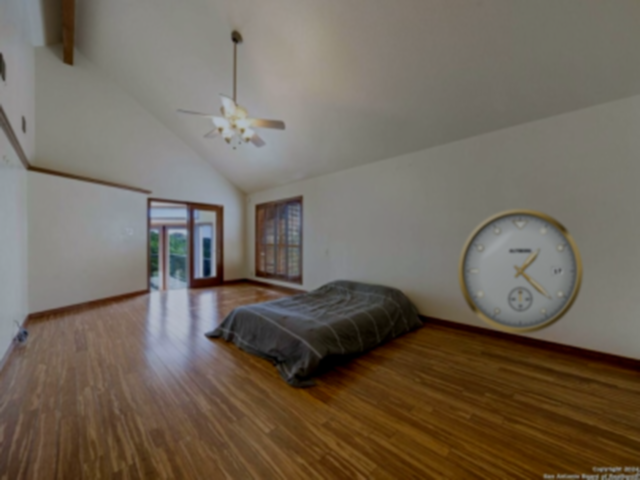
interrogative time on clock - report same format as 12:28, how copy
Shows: 1:22
